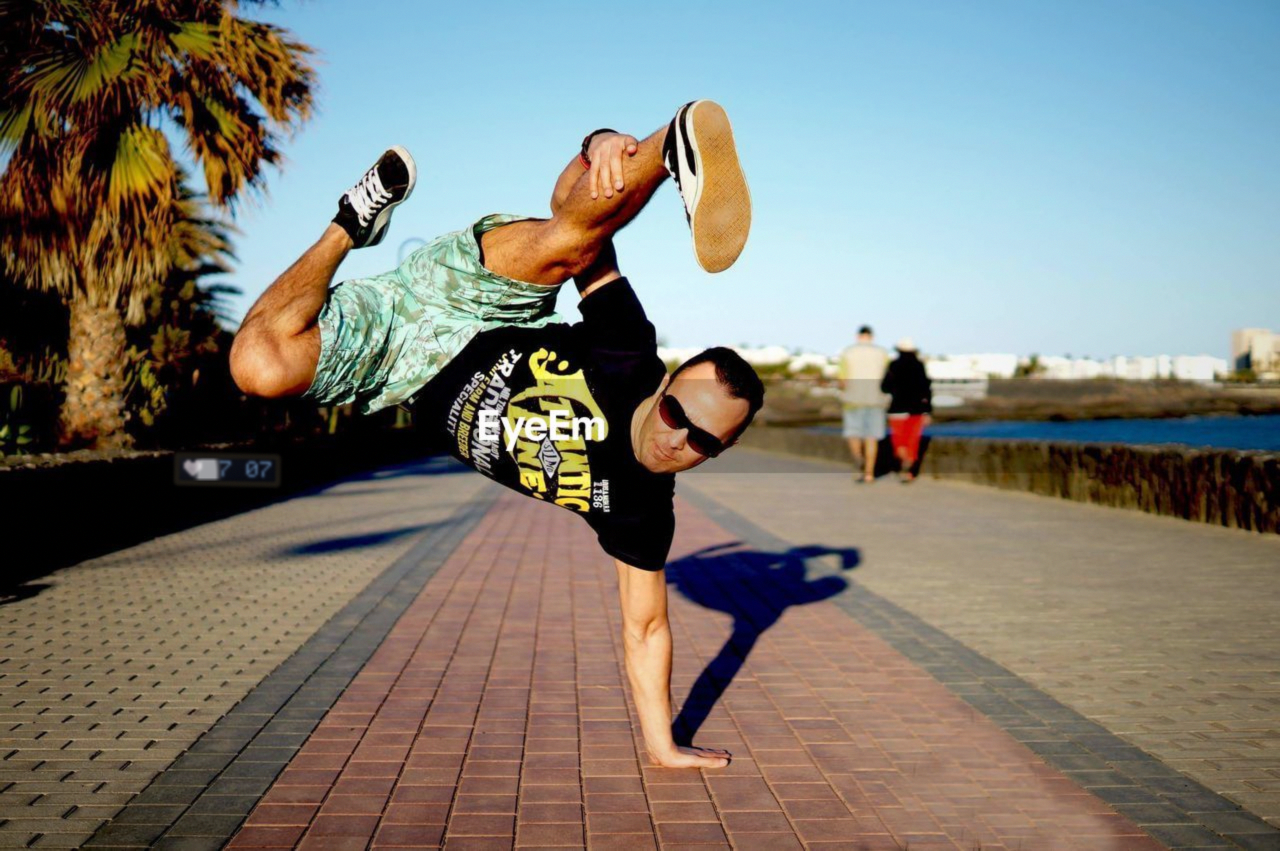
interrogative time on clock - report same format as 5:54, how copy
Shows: 7:07
